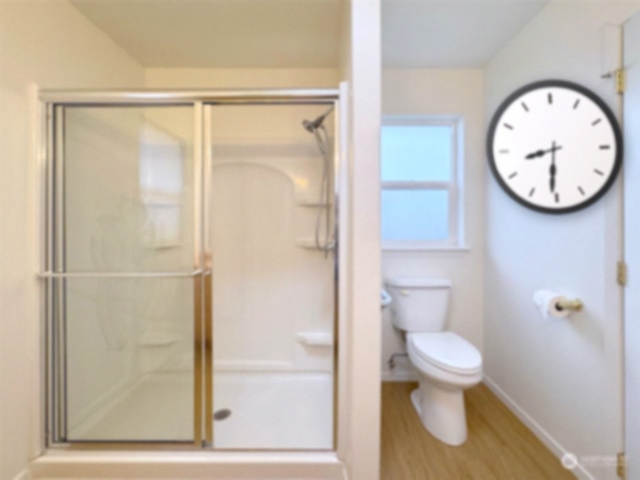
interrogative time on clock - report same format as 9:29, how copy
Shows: 8:31
